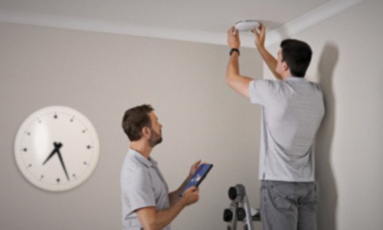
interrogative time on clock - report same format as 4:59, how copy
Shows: 7:27
